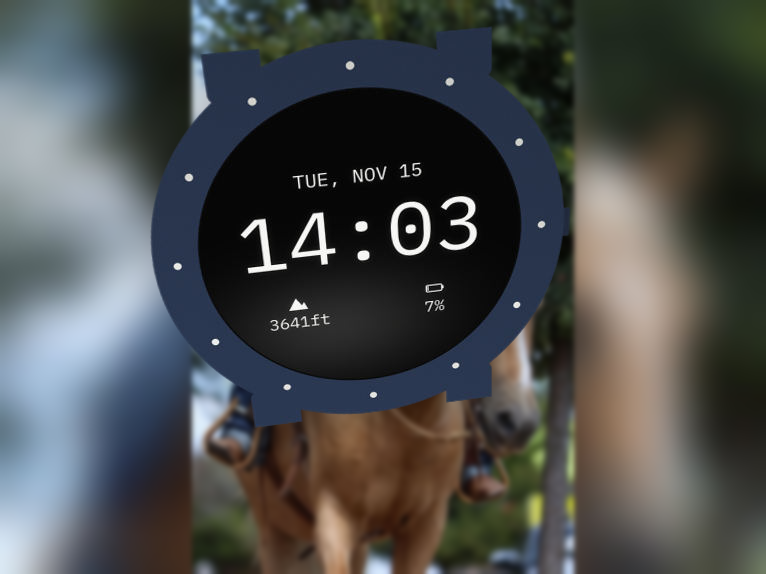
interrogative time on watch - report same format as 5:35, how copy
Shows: 14:03
